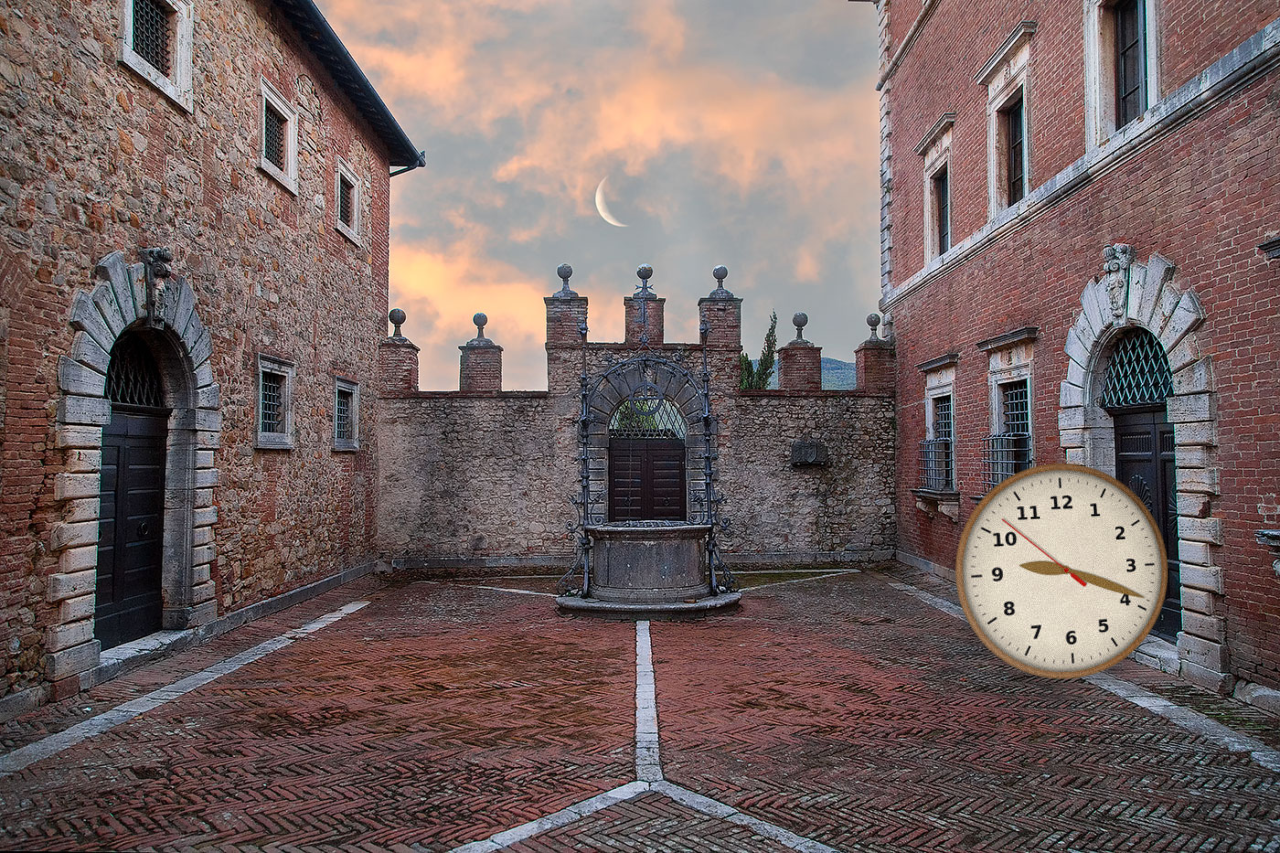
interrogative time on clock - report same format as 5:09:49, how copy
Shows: 9:18:52
